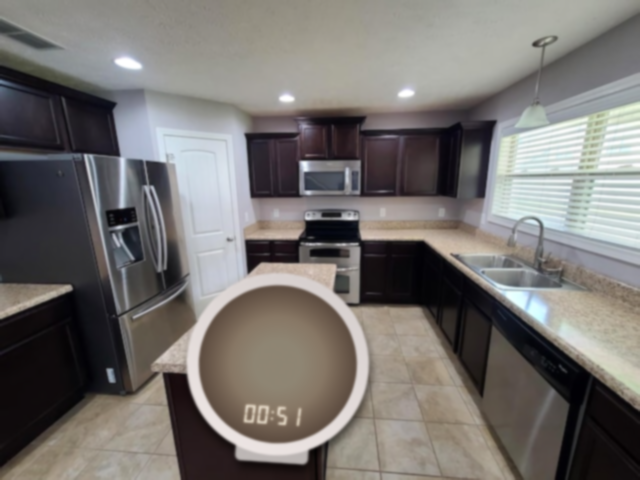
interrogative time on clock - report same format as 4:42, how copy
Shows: 0:51
